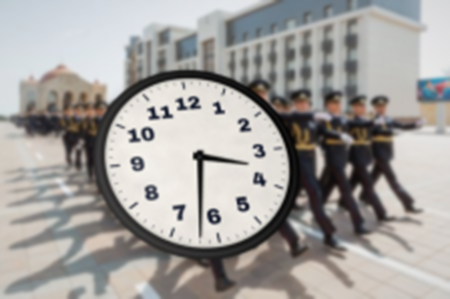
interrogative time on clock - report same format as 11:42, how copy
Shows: 3:32
